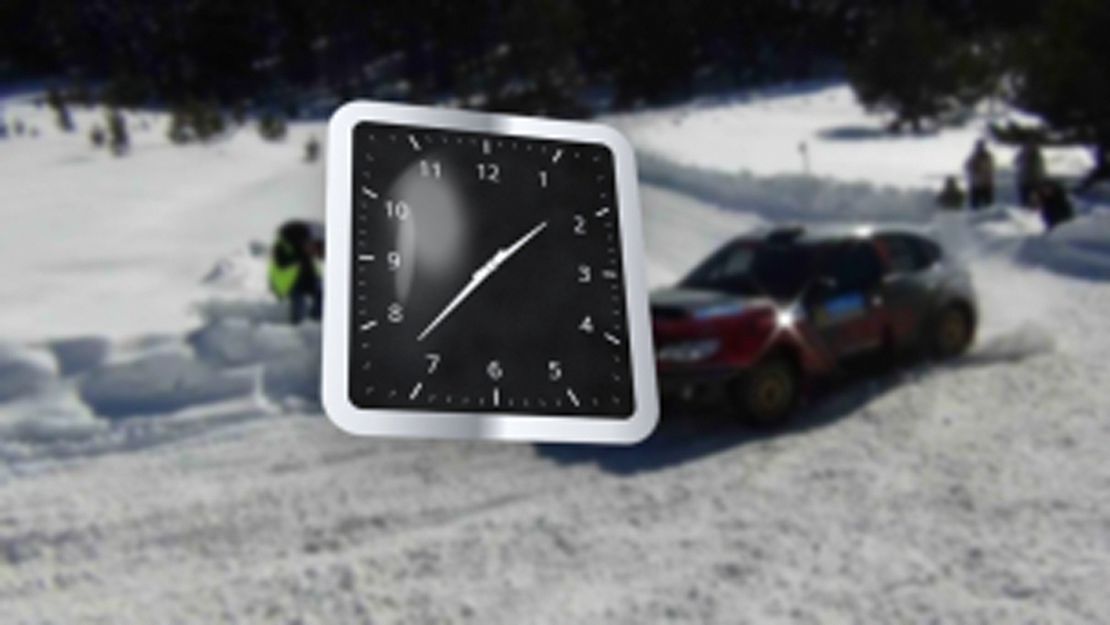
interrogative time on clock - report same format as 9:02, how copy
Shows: 1:37
